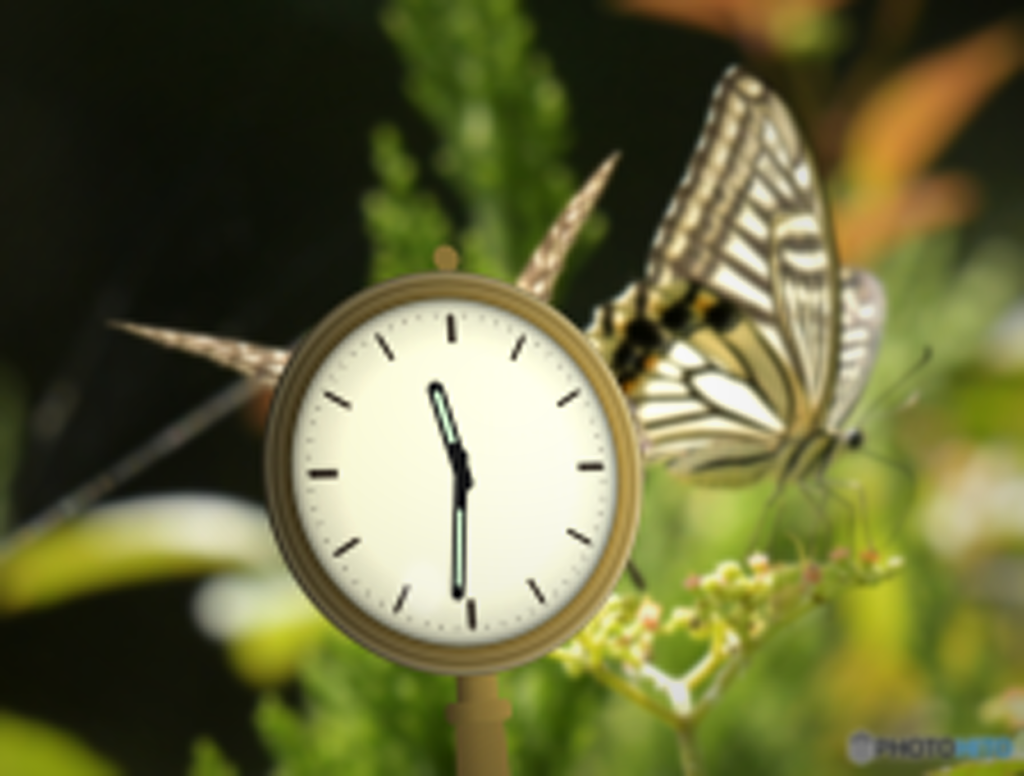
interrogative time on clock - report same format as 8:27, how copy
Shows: 11:31
